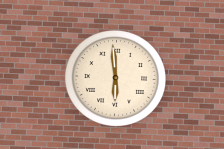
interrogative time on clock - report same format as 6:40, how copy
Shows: 5:59
